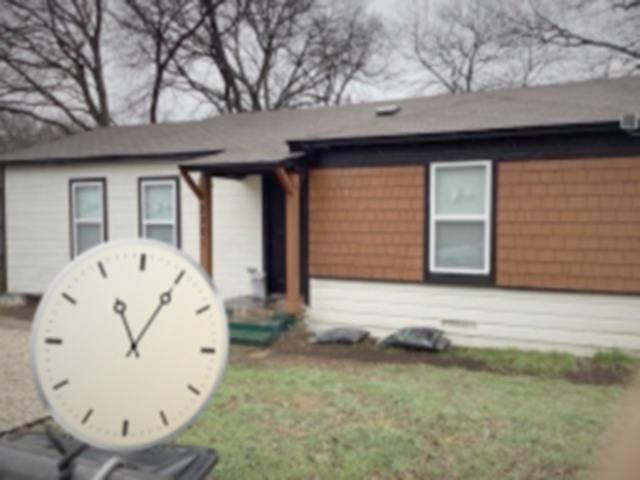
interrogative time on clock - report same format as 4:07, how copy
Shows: 11:05
